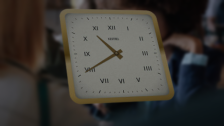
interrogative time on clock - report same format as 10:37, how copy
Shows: 10:40
